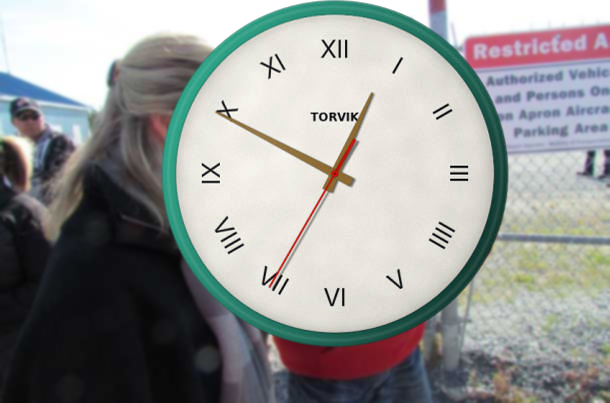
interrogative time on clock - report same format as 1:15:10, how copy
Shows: 12:49:35
